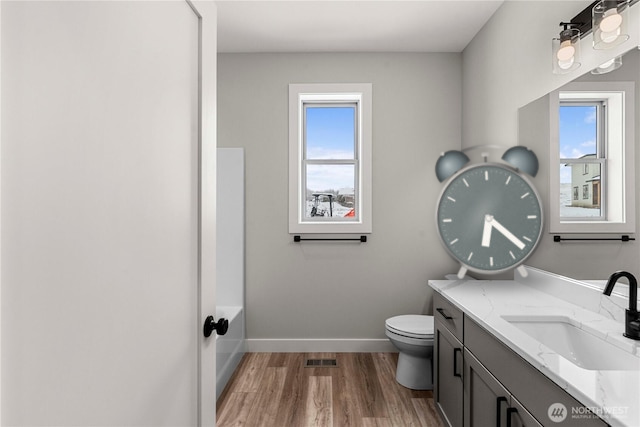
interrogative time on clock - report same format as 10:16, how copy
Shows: 6:22
